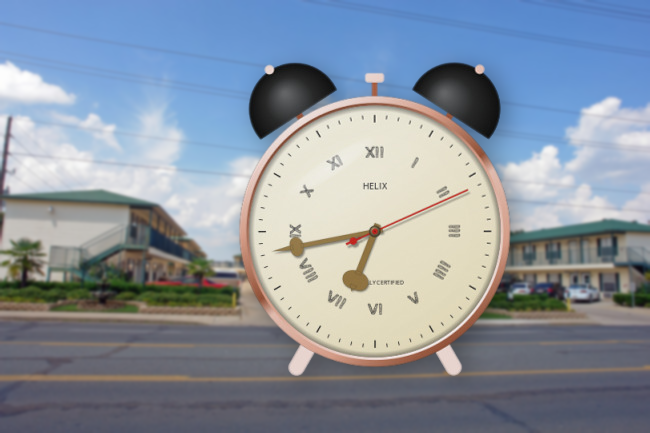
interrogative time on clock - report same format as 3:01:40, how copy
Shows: 6:43:11
